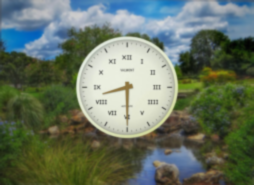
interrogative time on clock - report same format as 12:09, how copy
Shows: 8:30
